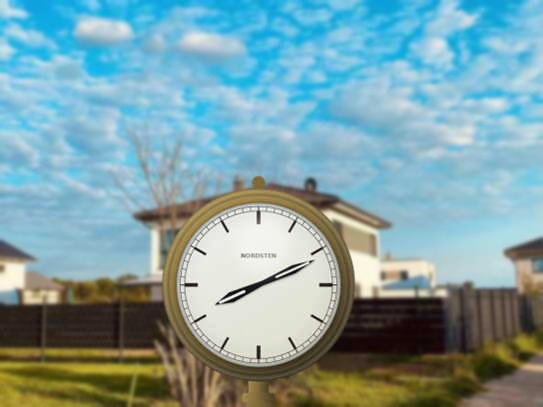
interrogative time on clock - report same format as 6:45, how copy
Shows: 8:11
